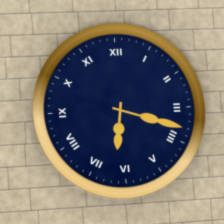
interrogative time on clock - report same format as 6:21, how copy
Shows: 6:18
